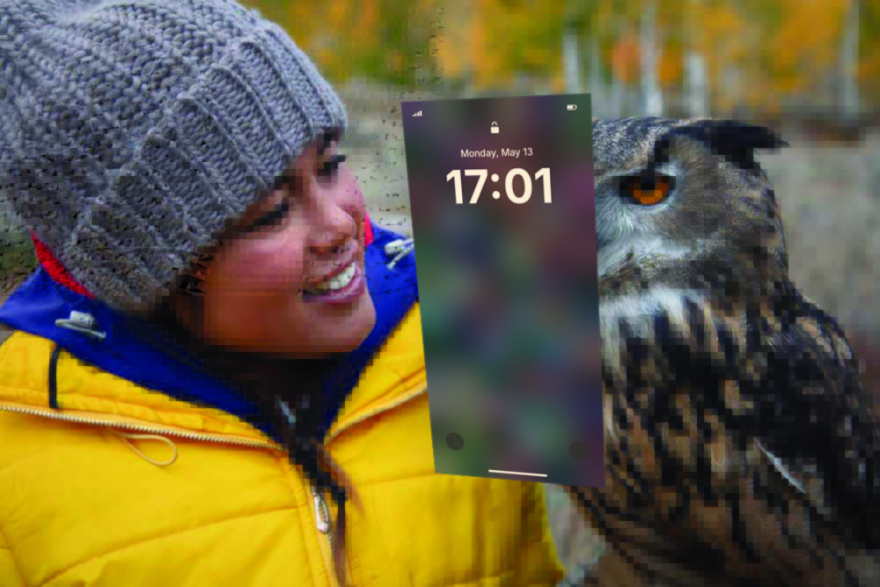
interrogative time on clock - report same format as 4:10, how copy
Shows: 17:01
